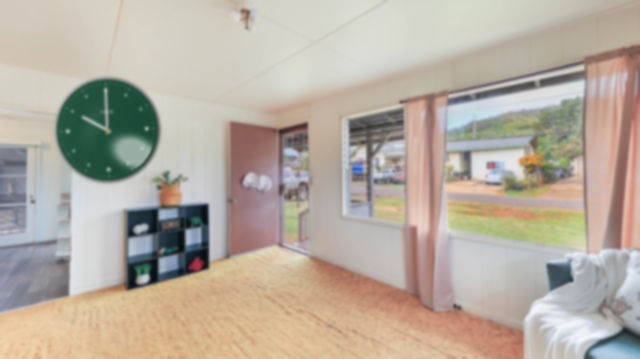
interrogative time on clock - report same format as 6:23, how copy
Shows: 10:00
